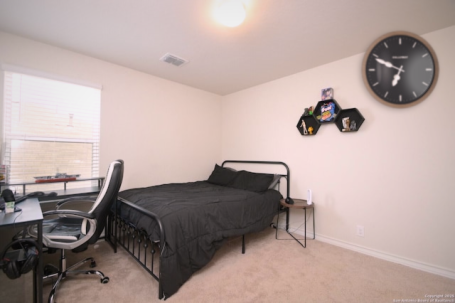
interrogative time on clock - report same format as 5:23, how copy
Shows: 6:49
